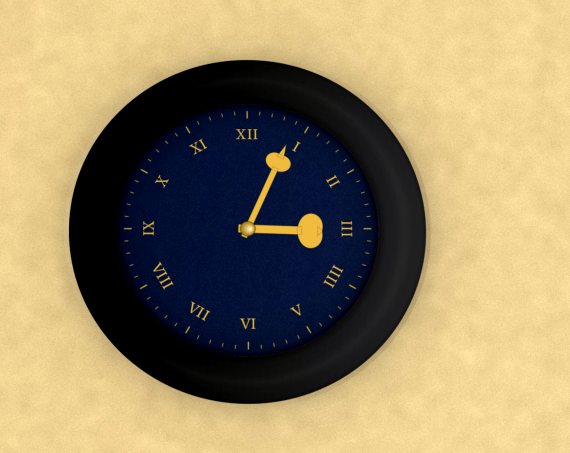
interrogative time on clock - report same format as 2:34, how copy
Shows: 3:04
